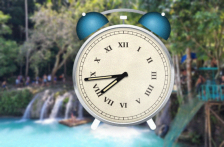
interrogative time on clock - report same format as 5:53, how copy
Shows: 7:44
